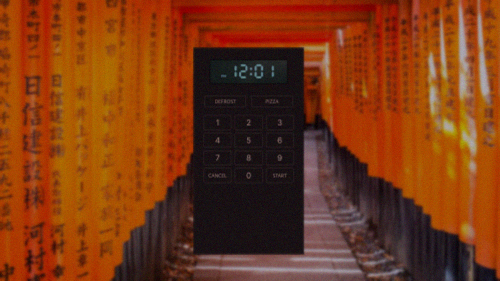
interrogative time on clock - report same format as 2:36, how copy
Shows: 12:01
